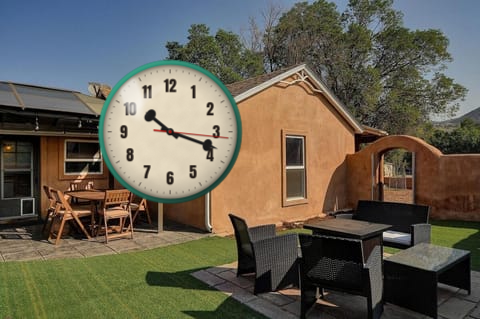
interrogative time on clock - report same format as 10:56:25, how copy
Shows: 10:18:16
